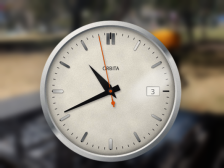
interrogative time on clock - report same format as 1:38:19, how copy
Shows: 10:40:58
